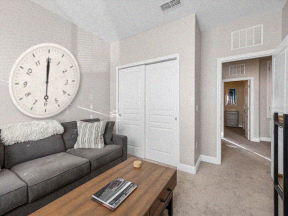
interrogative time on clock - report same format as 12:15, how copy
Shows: 6:00
